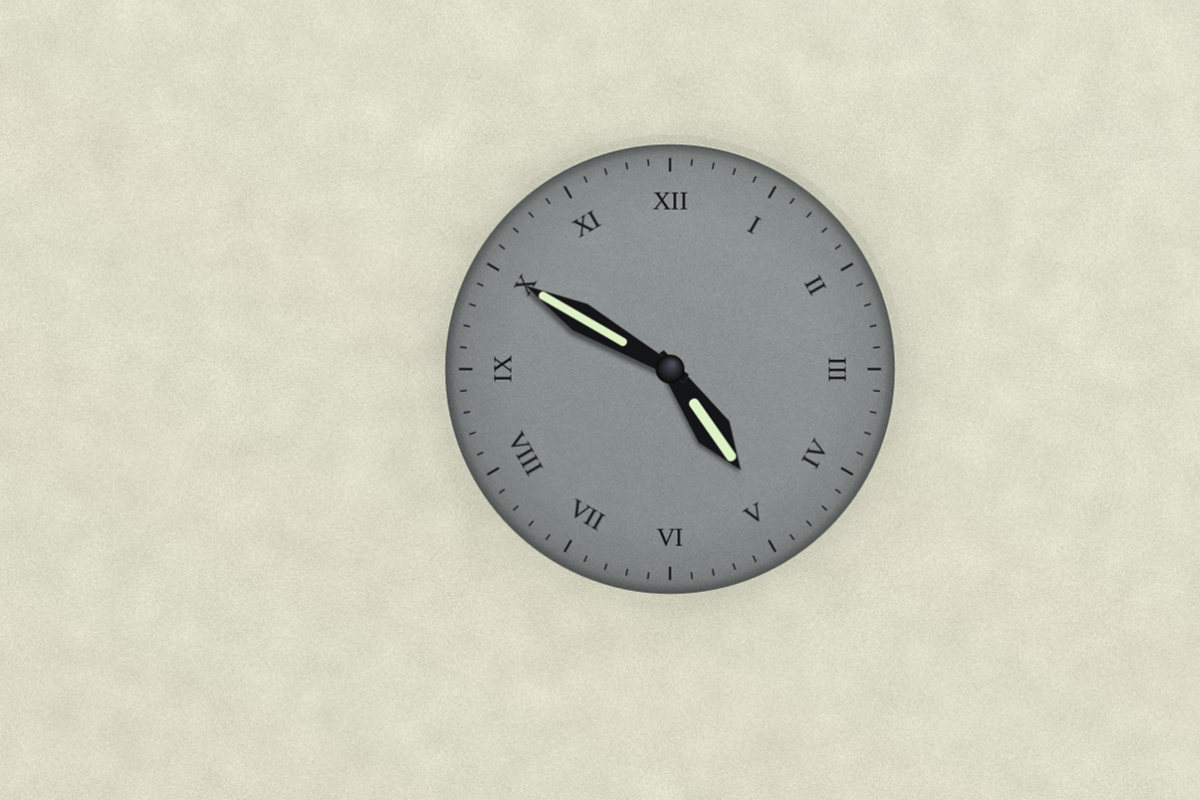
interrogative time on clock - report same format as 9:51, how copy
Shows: 4:50
